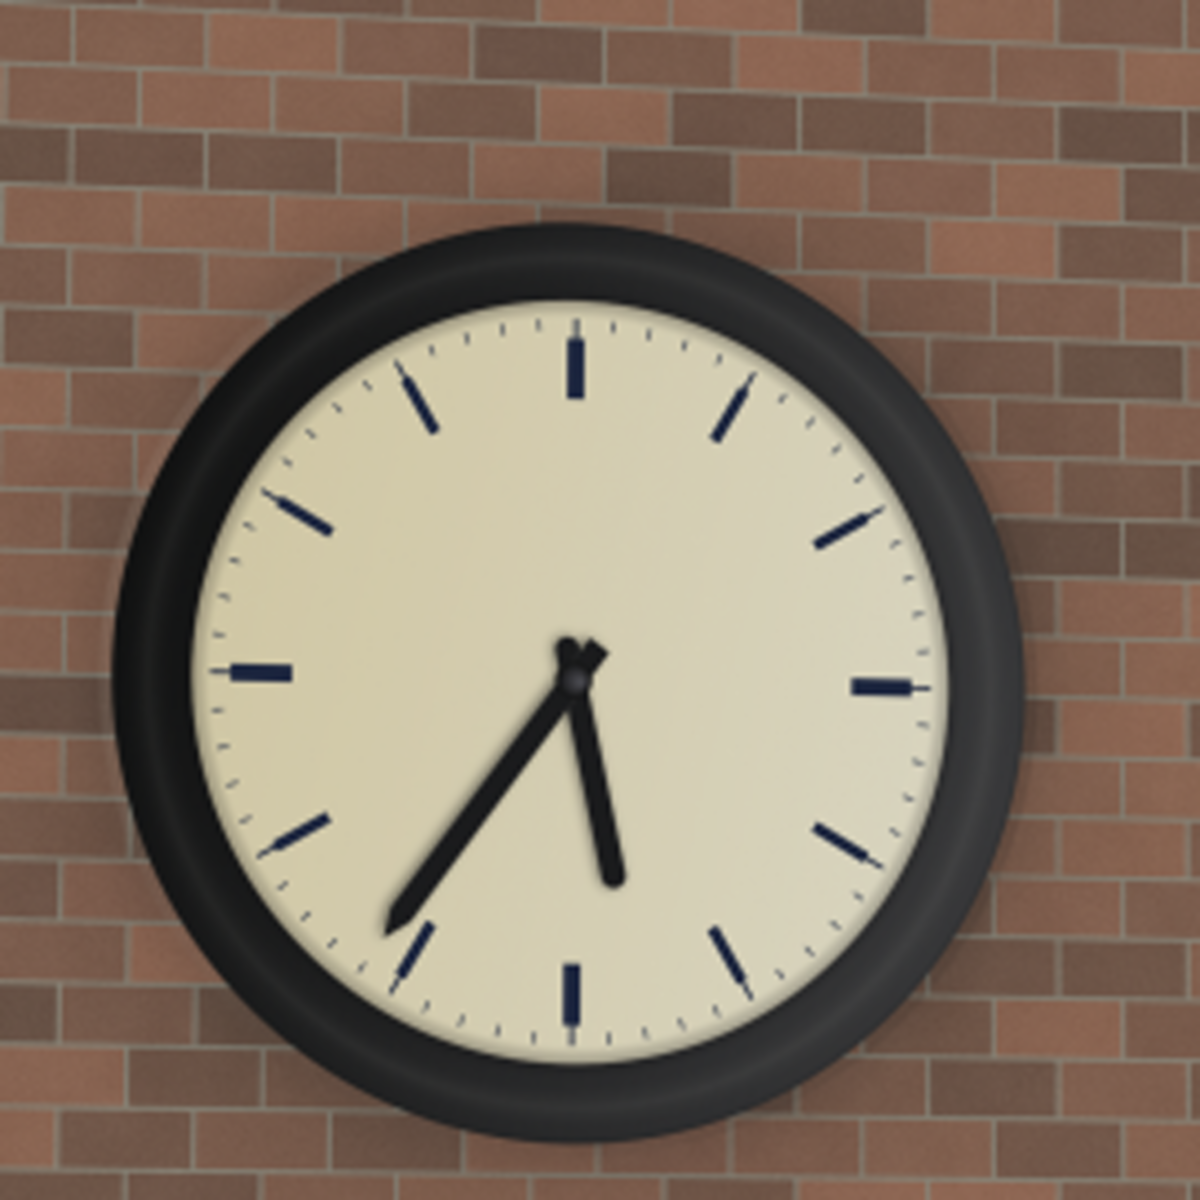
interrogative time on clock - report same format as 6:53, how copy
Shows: 5:36
